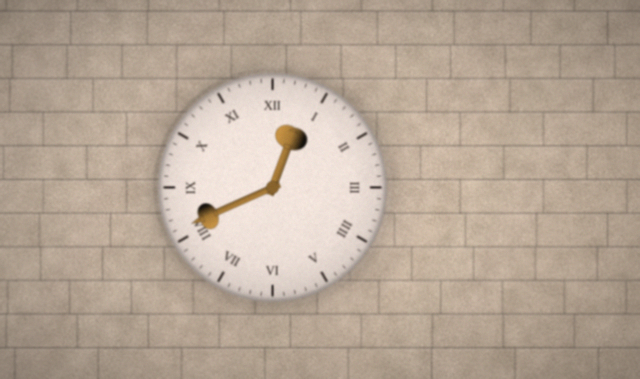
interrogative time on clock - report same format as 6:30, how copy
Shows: 12:41
